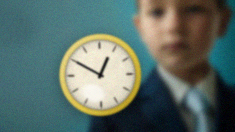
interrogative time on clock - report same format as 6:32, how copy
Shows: 12:50
